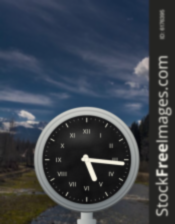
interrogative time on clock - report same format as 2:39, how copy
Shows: 5:16
